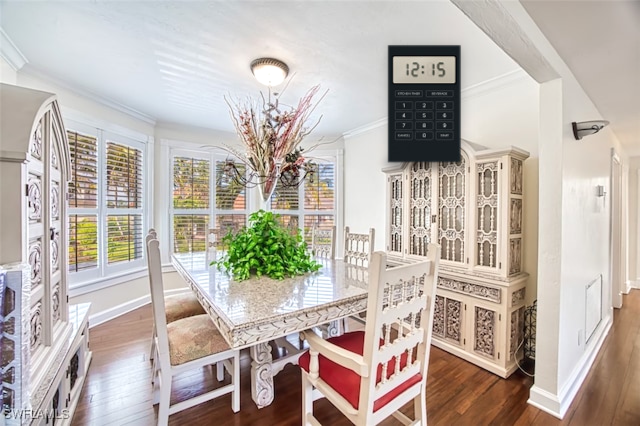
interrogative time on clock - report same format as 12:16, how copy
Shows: 12:15
